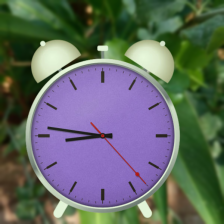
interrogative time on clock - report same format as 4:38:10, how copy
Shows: 8:46:23
